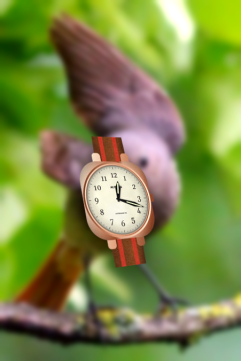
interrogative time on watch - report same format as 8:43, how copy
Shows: 12:18
